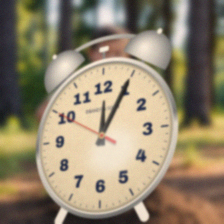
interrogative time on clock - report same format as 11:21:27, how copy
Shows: 12:04:50
